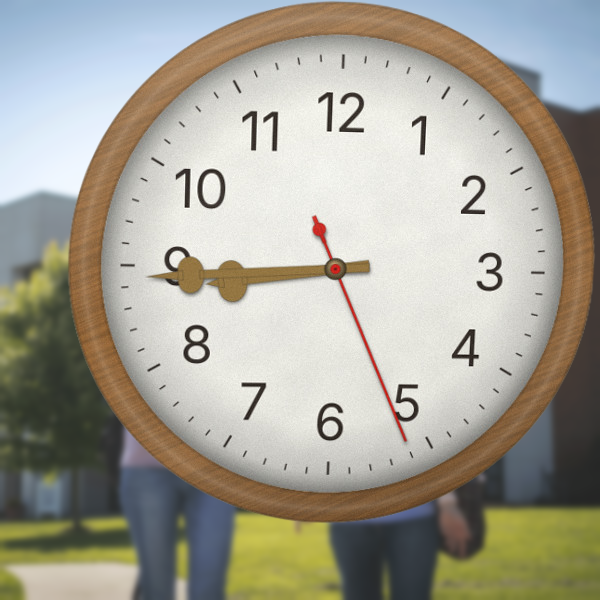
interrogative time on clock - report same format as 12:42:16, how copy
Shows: 8:44:26
